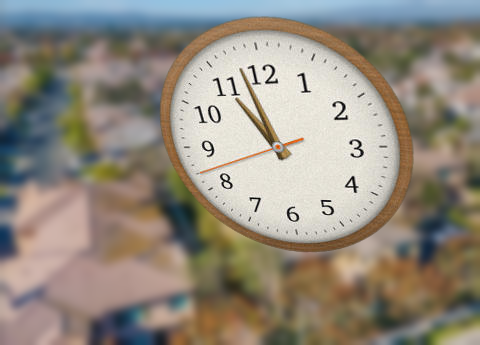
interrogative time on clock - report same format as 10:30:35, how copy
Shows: 10:57:42
